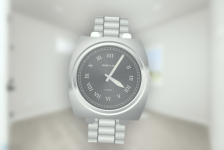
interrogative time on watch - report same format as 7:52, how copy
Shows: 4:05
